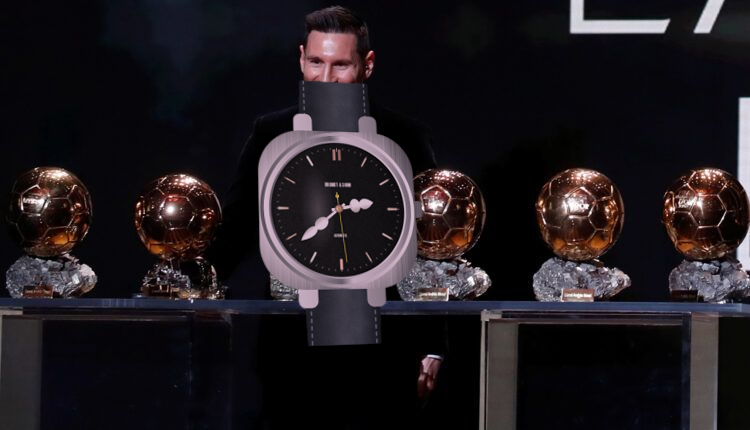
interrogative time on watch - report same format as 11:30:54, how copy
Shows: 2:38:29
